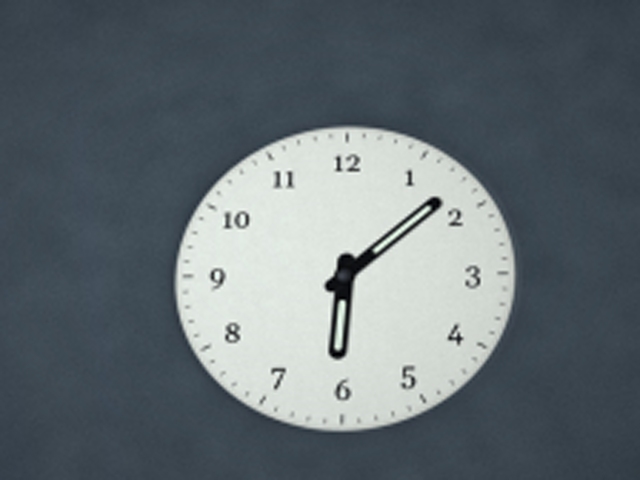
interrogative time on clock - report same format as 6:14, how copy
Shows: 6:08
